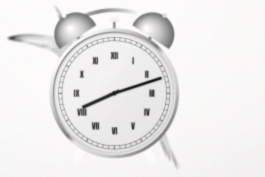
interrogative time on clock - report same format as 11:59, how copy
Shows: 8:12
